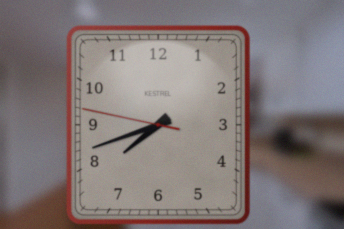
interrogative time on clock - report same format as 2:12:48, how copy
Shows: 7:41:47
